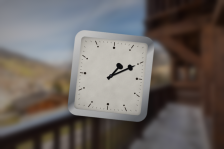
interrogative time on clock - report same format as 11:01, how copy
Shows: 1:10
